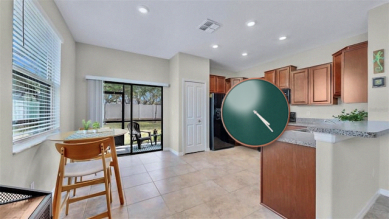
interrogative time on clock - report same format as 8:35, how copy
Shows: 4:23
